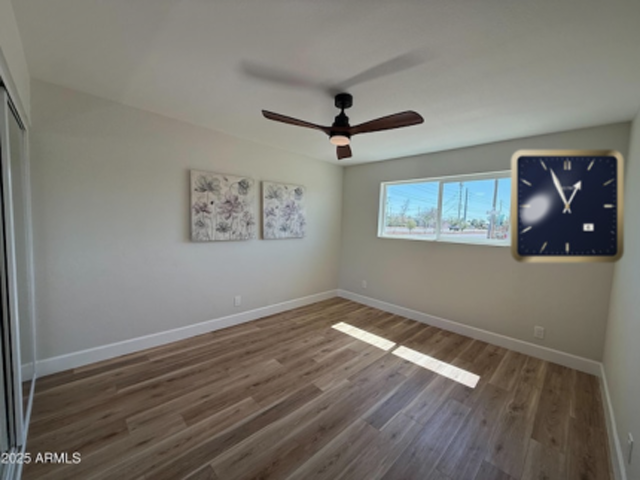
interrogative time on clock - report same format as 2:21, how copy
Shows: 12:56
